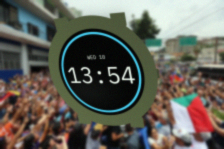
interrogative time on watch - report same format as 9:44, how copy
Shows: 13:54
